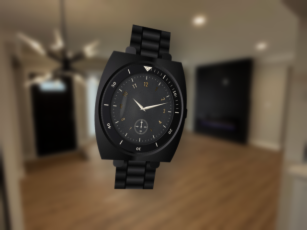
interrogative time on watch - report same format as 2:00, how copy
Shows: 10:12
